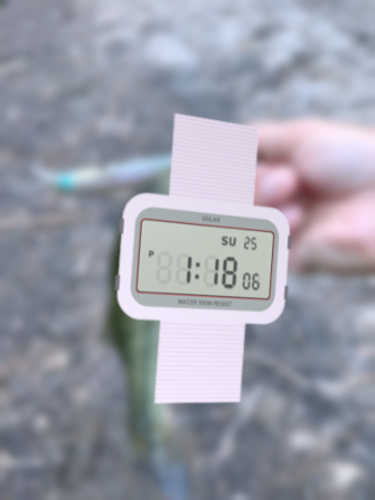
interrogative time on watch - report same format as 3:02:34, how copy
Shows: 1:18:06
